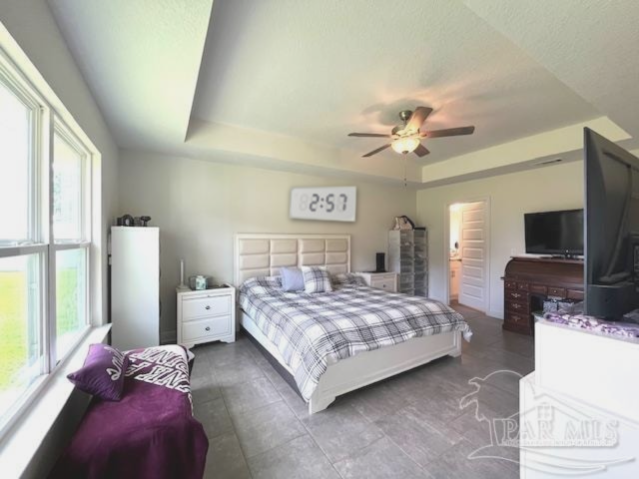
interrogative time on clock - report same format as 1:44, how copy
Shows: 2:57
